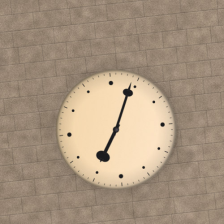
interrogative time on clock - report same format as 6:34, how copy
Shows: 7:04
